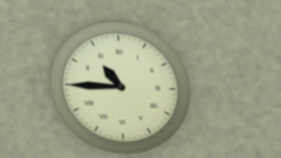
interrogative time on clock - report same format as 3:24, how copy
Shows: 10:45
